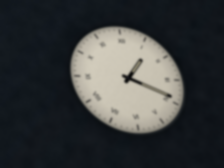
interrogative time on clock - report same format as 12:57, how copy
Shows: 1:19
